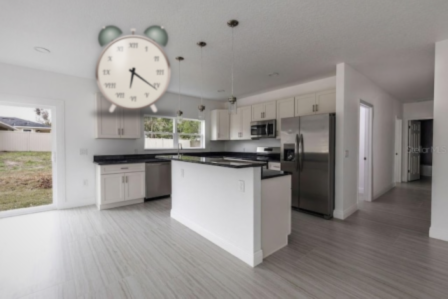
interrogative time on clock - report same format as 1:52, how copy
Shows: 6:21
